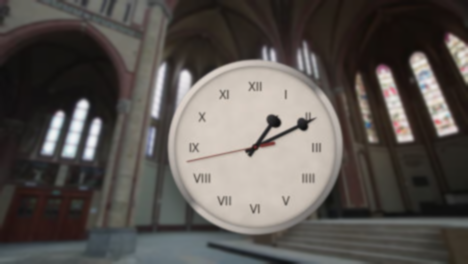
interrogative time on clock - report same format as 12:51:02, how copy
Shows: 1:10:43
